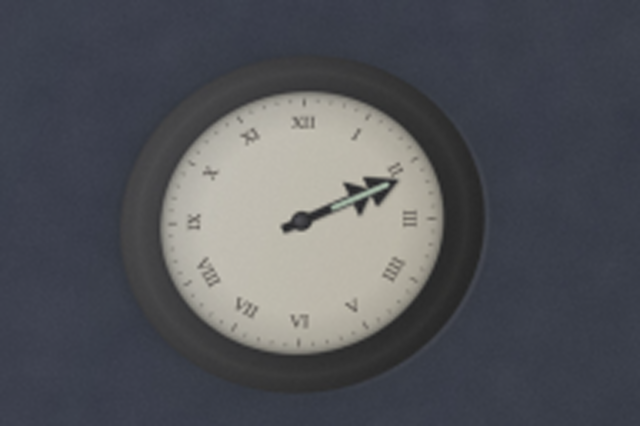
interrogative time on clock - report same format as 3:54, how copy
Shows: 2:11
